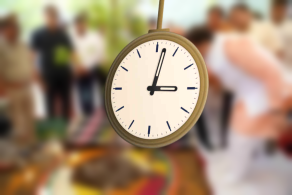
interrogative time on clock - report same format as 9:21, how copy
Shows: 3:02
